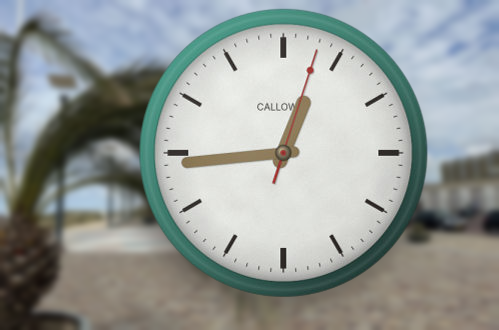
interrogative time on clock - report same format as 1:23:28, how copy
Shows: 12:44:03
